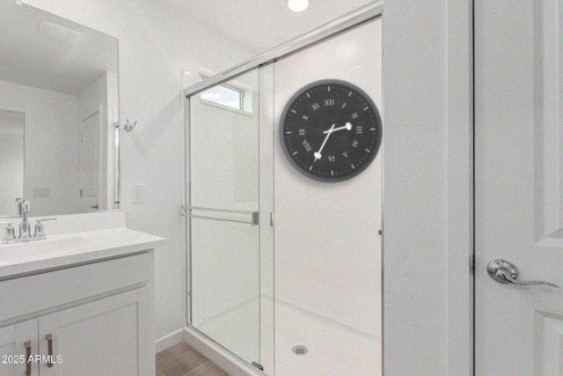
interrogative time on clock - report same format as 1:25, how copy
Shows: 2:35
